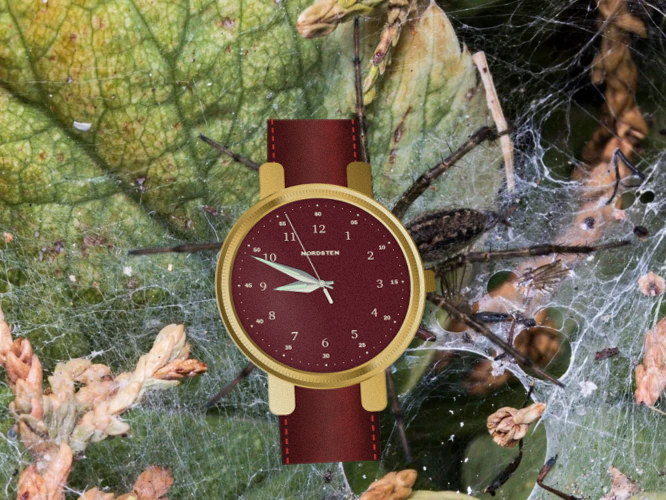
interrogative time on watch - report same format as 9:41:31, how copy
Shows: 8:48:56
